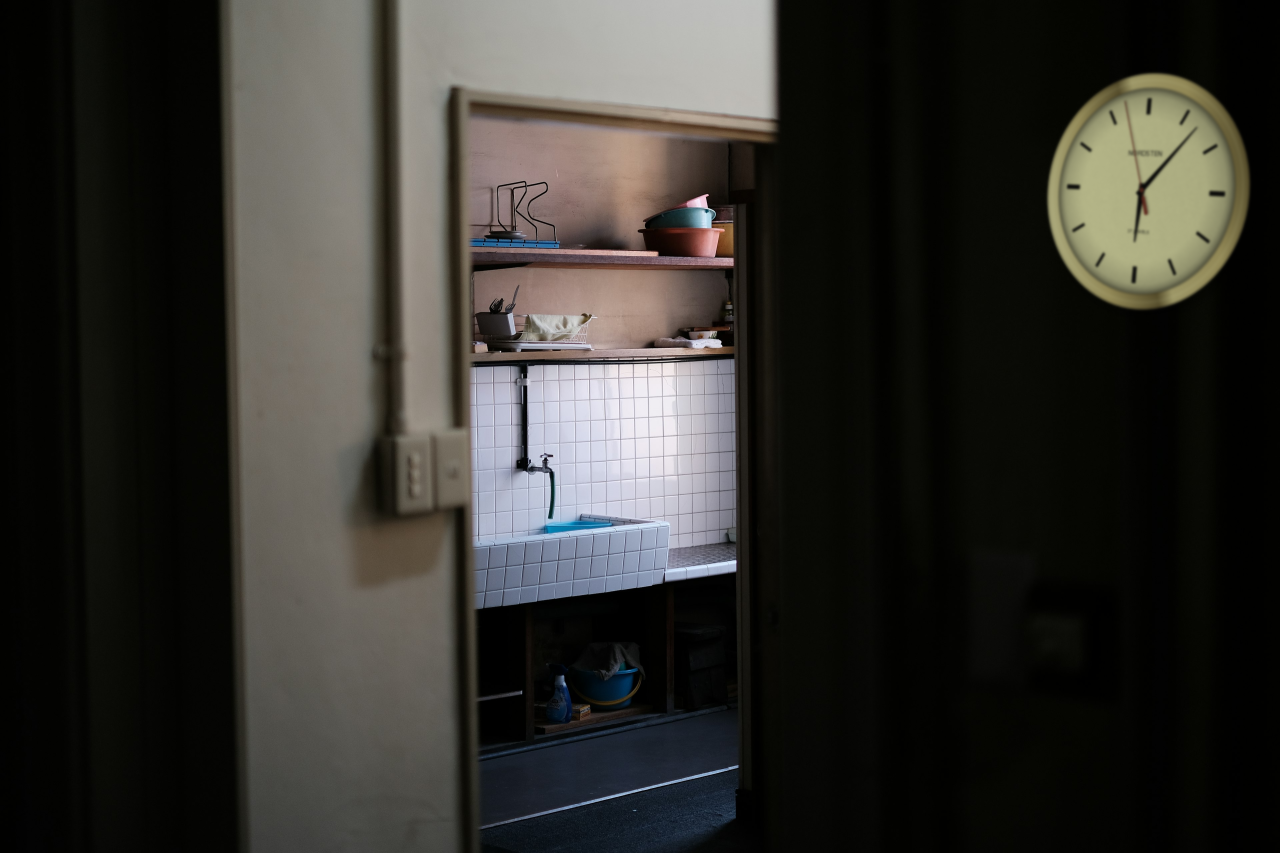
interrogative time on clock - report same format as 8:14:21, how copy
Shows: 6:06:57
